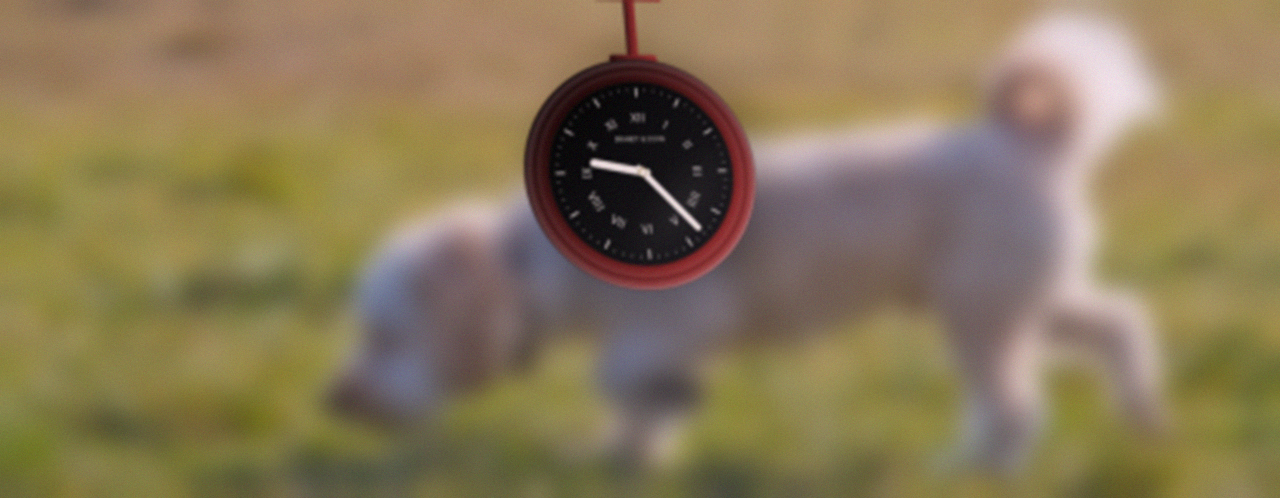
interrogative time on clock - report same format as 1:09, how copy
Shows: 9:23
